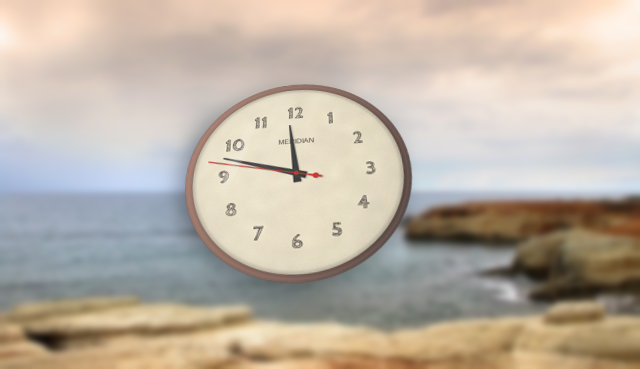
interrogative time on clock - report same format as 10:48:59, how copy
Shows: 11:47:47
